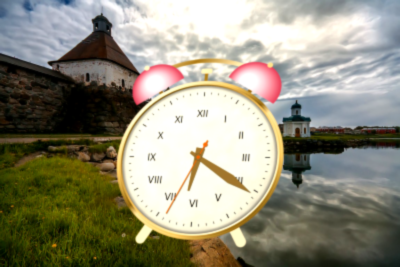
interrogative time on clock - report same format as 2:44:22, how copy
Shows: 6:20:34
